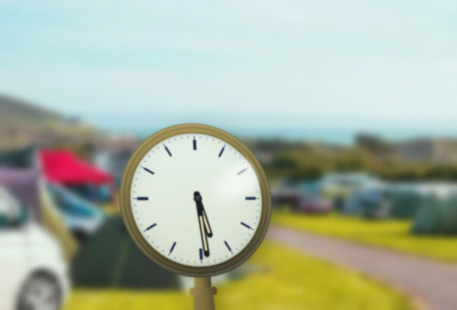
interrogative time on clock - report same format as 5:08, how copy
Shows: 5:29
